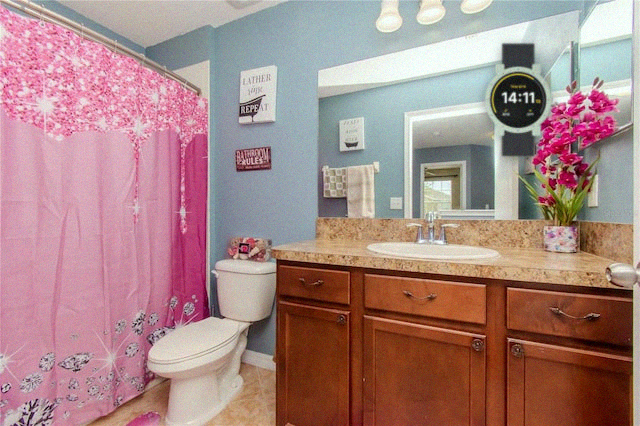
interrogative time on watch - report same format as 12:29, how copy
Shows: 14:11
